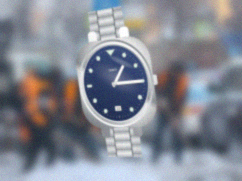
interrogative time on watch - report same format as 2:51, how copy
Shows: 1:15
